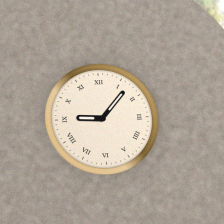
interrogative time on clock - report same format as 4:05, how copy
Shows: 9:07
